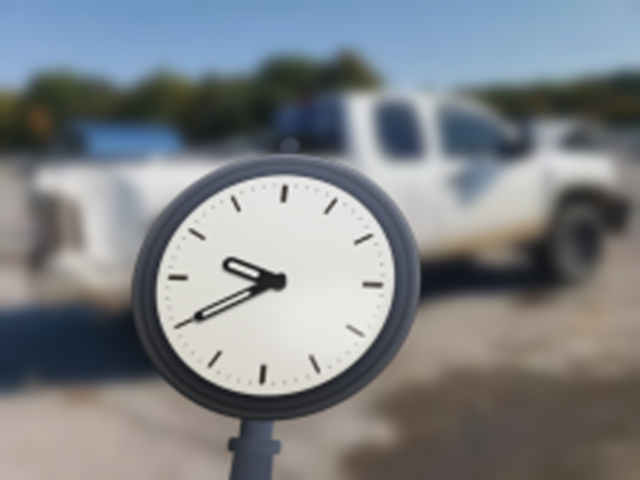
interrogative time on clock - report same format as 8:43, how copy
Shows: 9:40
